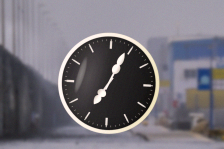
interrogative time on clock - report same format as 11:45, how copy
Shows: 7:04
